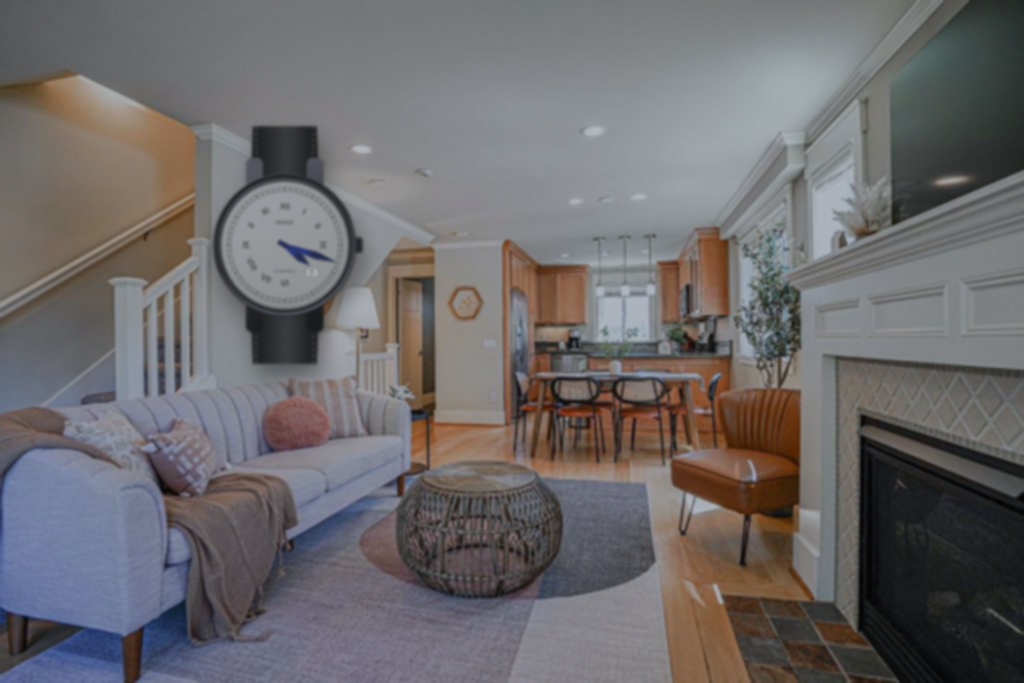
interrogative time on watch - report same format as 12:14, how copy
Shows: 4:18
